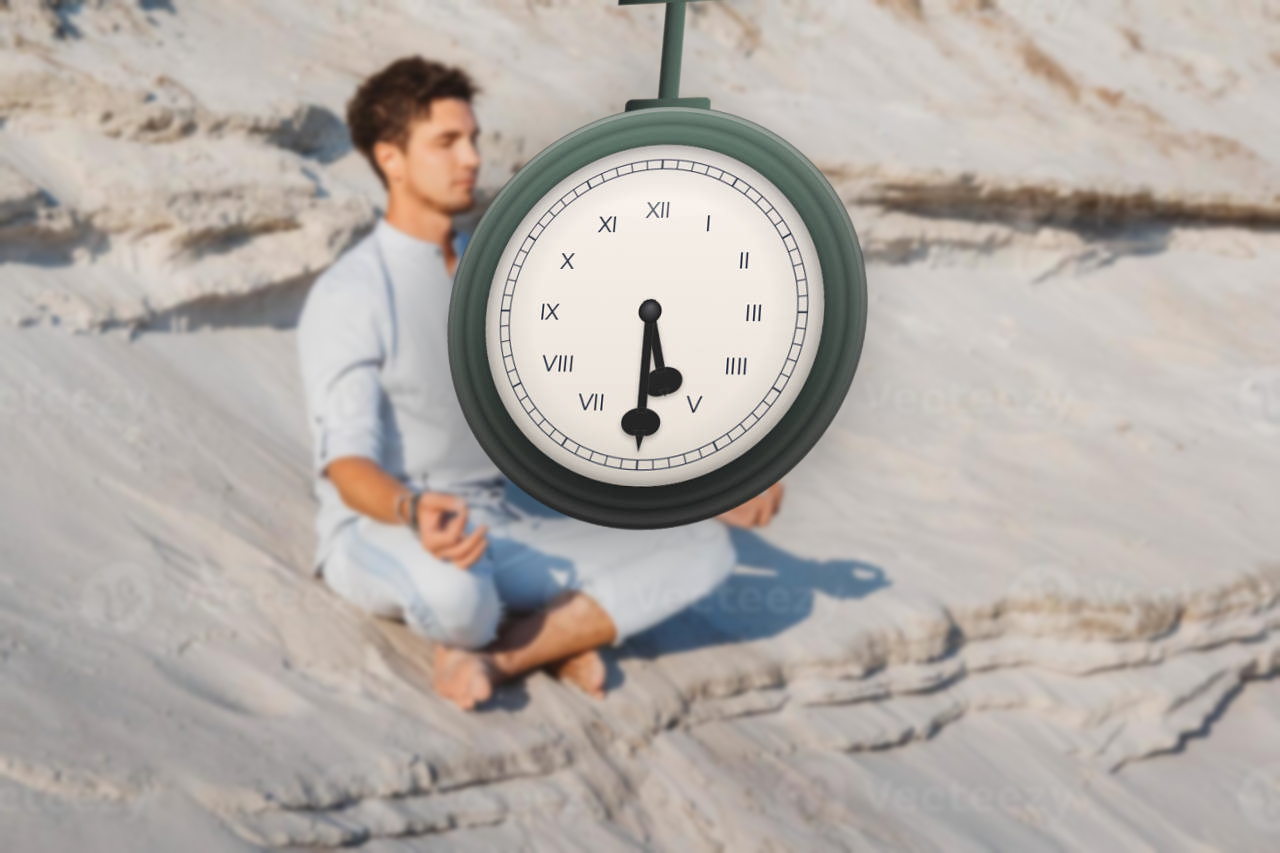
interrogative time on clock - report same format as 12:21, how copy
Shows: 5:30
